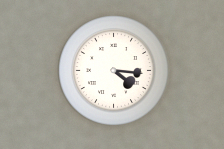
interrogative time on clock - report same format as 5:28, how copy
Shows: 4:16
